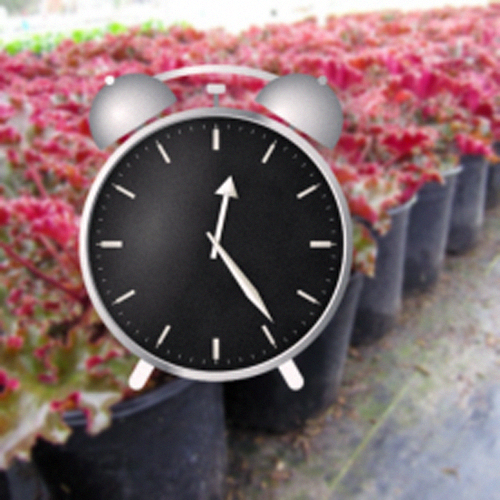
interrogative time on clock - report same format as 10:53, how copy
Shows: 12:24
